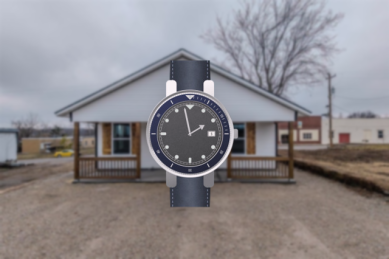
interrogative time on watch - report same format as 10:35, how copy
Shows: 1:58
